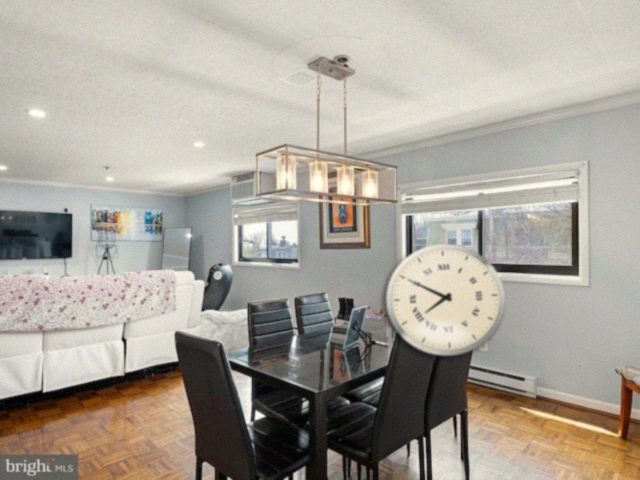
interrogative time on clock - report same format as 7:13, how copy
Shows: 7:50
